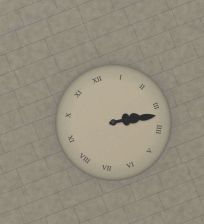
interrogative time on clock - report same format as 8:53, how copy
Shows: 3:17
